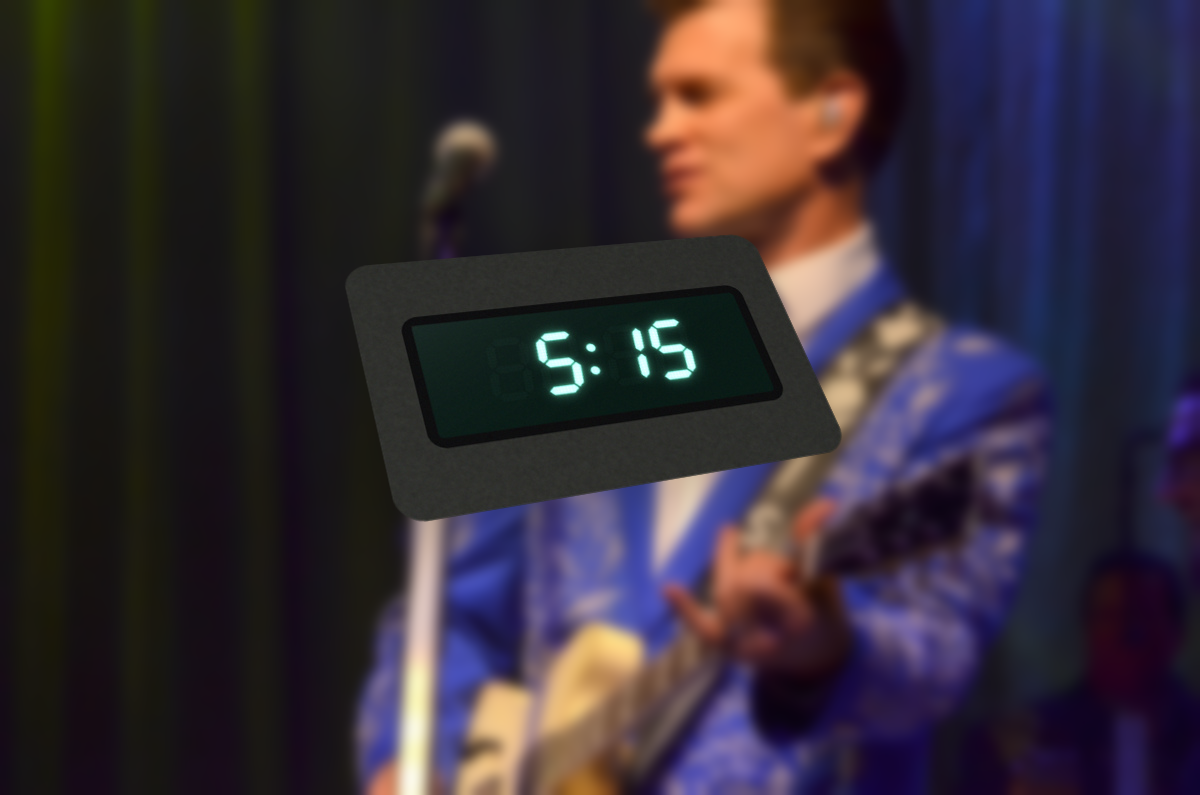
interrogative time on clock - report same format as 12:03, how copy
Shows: 5:15
